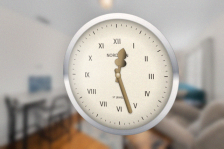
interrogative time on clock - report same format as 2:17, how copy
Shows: 12:27
